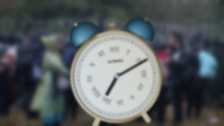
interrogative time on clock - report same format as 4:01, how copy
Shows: 7:11
